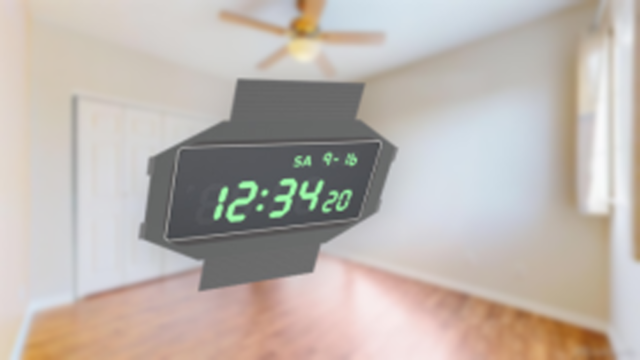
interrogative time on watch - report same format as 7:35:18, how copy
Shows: 12:34:20
